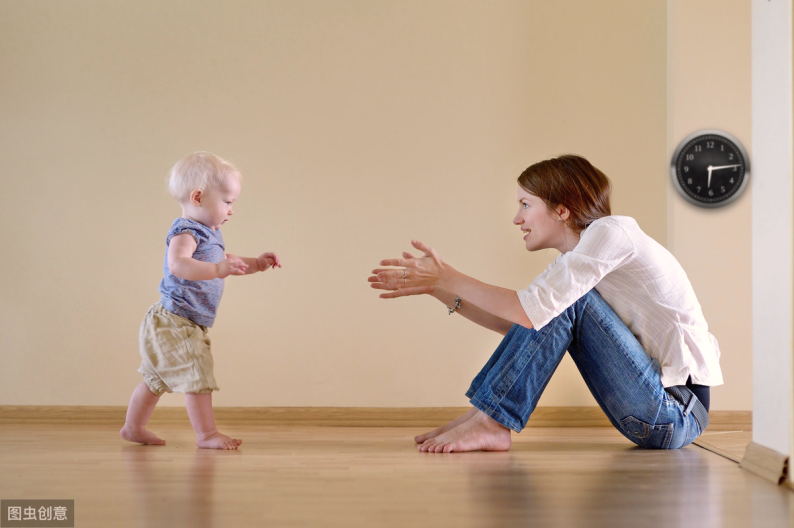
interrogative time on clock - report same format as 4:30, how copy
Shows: 6:14
